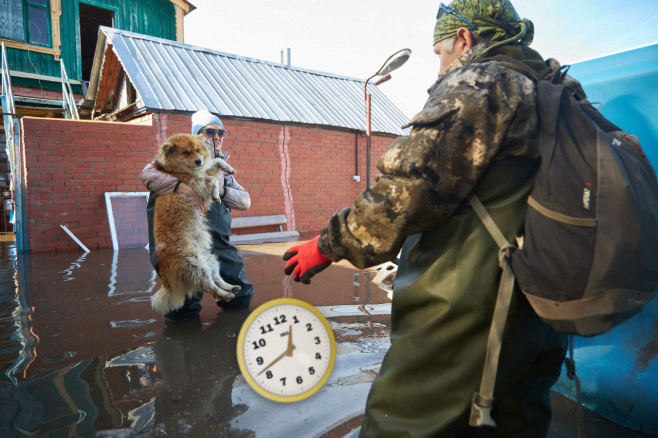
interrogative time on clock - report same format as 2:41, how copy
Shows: 12:42
